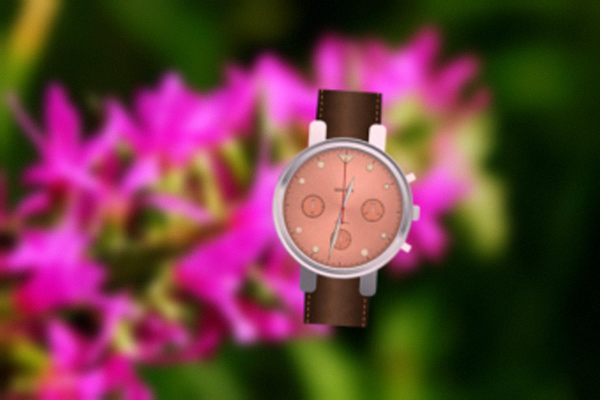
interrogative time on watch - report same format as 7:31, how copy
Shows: 12:32
